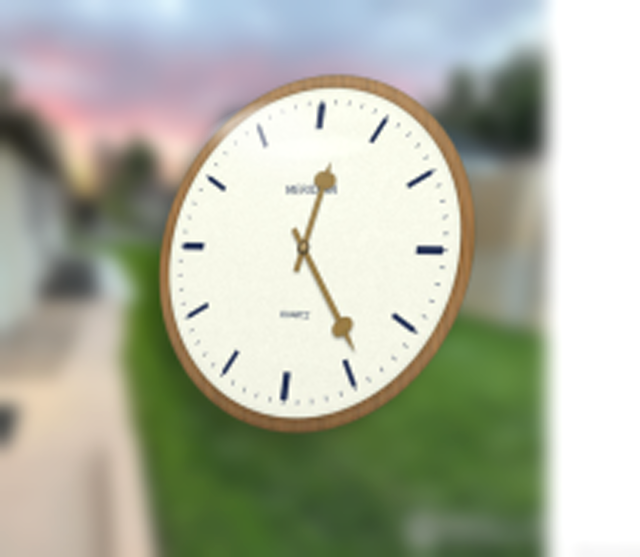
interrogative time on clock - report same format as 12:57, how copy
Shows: 12:24
